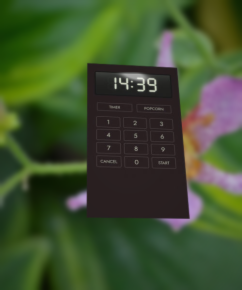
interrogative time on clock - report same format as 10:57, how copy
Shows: 14:39
